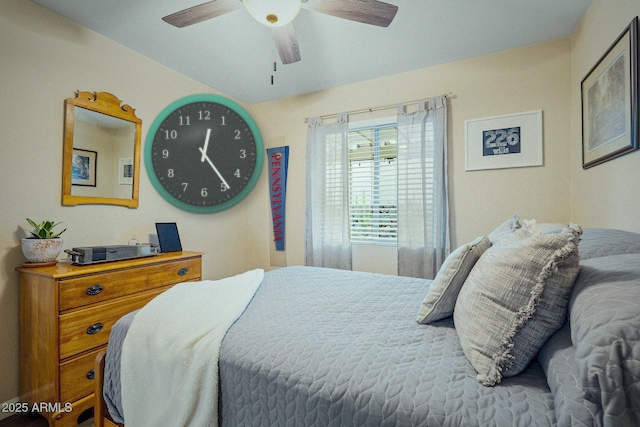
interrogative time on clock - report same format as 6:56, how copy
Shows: 12:24
